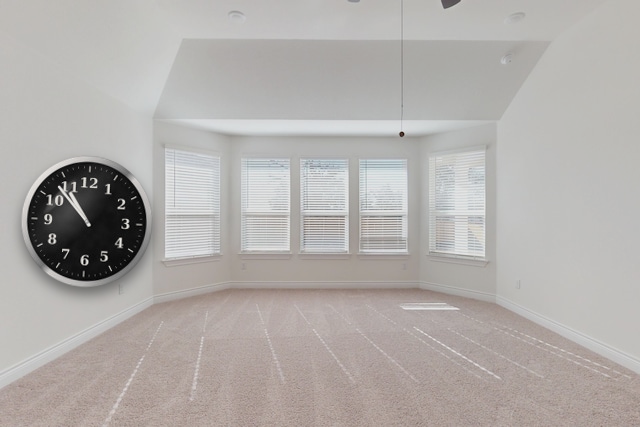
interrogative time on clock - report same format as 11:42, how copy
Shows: 10:53
